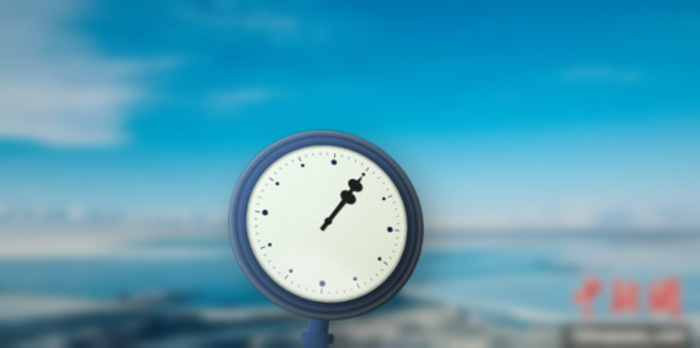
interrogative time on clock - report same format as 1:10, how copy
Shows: 1:05
